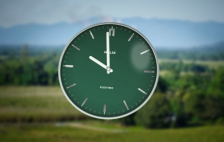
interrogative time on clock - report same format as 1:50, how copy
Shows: 9:59
